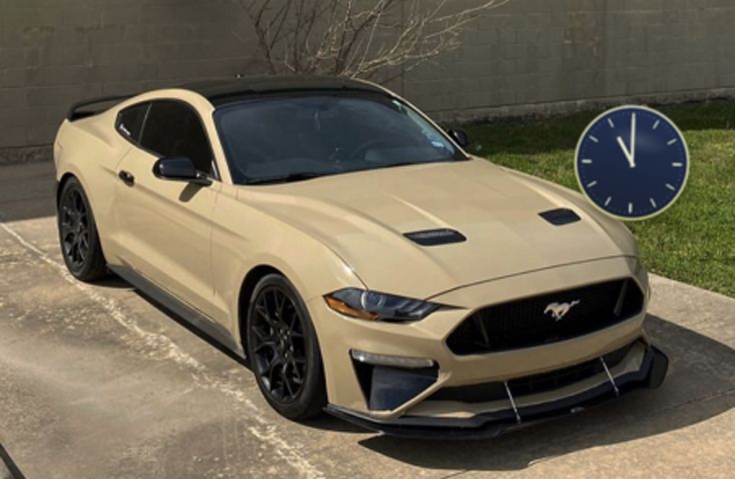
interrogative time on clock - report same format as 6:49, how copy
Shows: 11:00
